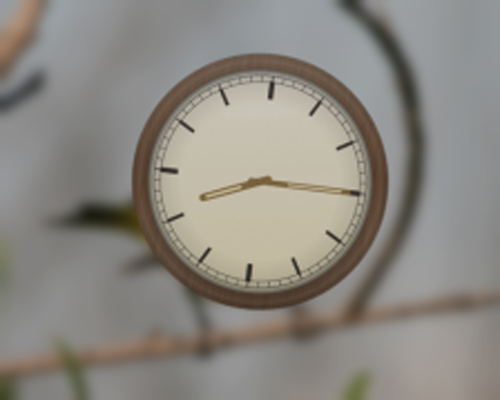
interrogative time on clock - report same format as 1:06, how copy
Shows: 8:15
